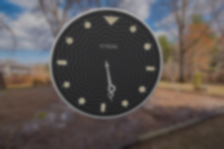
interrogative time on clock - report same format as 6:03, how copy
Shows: 5:28
